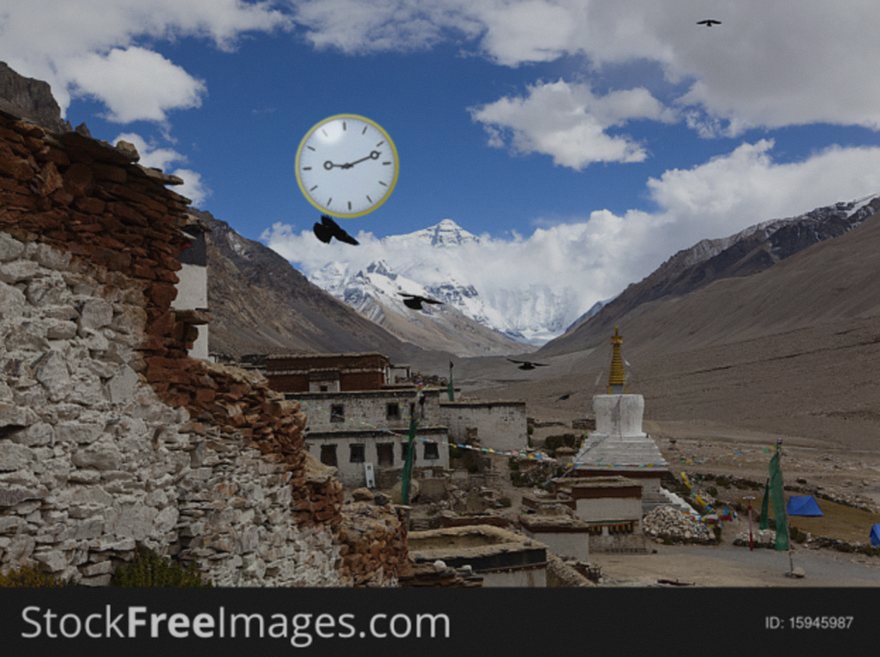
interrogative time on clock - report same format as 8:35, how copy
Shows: 9:12
